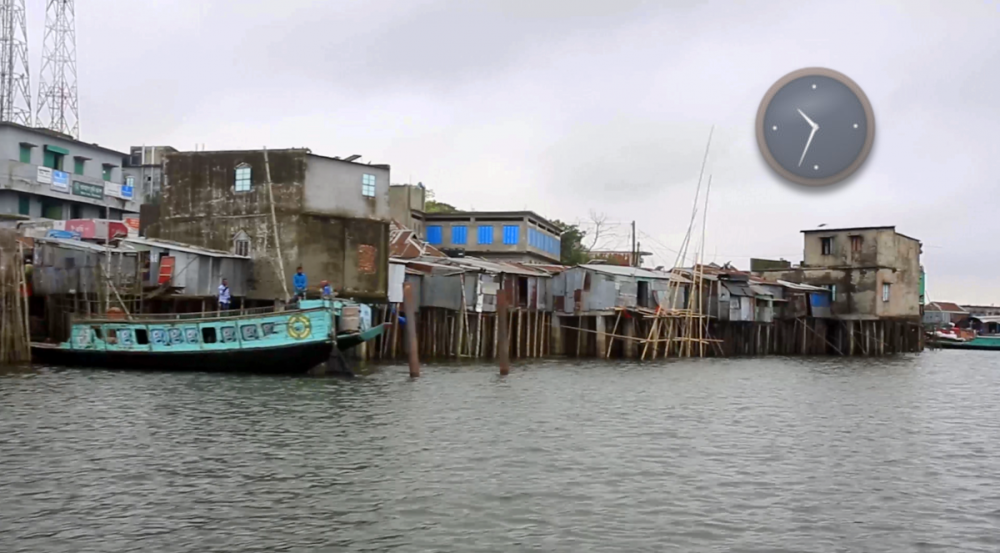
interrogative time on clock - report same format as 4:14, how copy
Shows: 10:34
